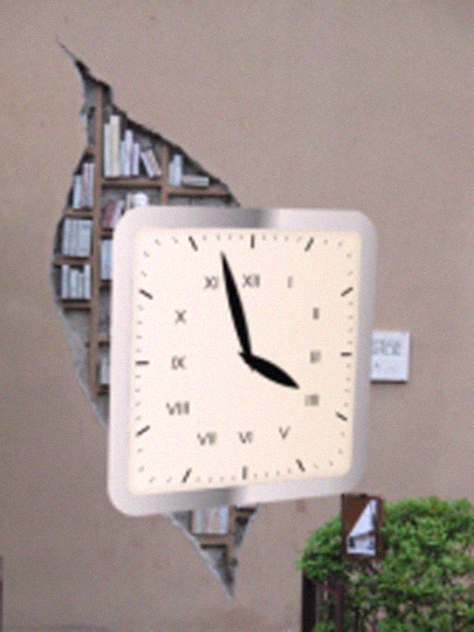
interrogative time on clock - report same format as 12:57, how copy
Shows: 3:57
